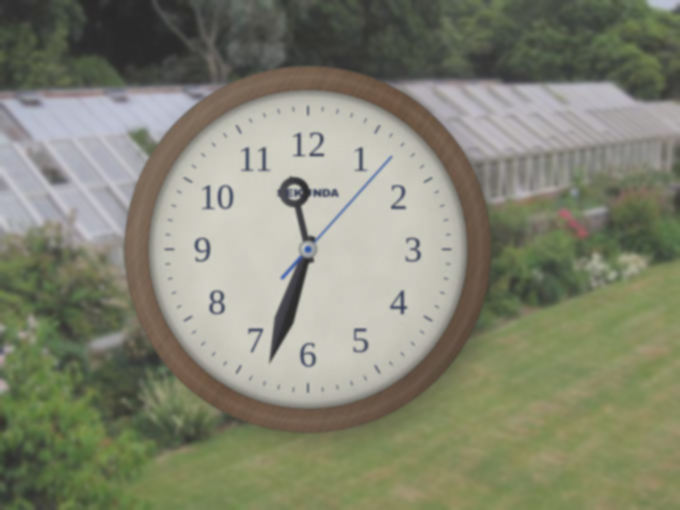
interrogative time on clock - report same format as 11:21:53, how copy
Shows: 11:33:07
